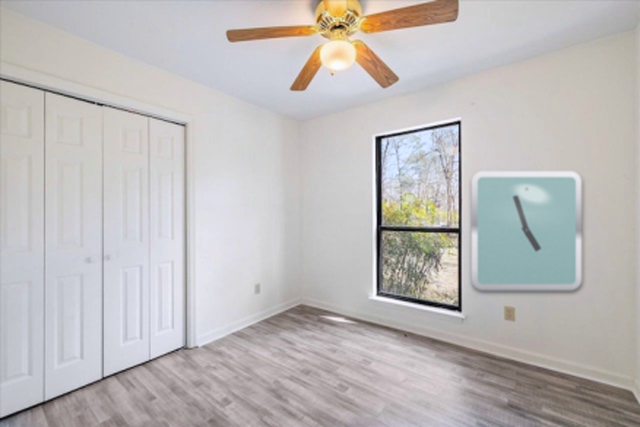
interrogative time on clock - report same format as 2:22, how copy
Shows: 4:57
